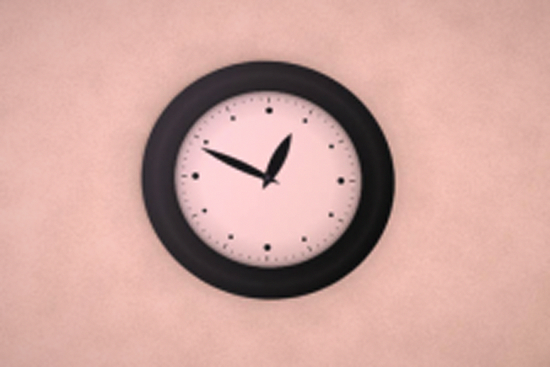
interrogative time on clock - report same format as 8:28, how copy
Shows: 12:49
